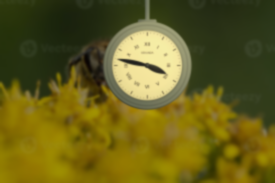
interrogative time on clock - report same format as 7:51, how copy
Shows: 3:47
